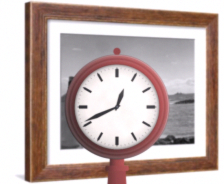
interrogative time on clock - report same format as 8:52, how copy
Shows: 12:41
